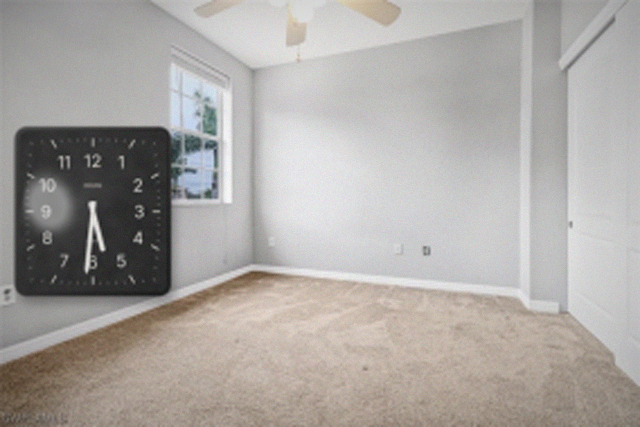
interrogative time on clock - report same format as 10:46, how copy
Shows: 5:31
